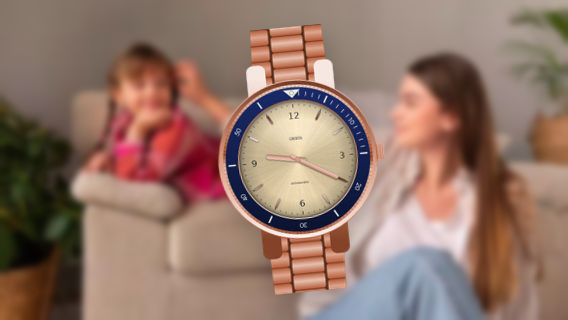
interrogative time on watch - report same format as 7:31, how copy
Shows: 9:20
